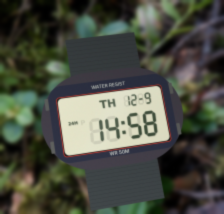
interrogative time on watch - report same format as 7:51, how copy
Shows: 14:58
